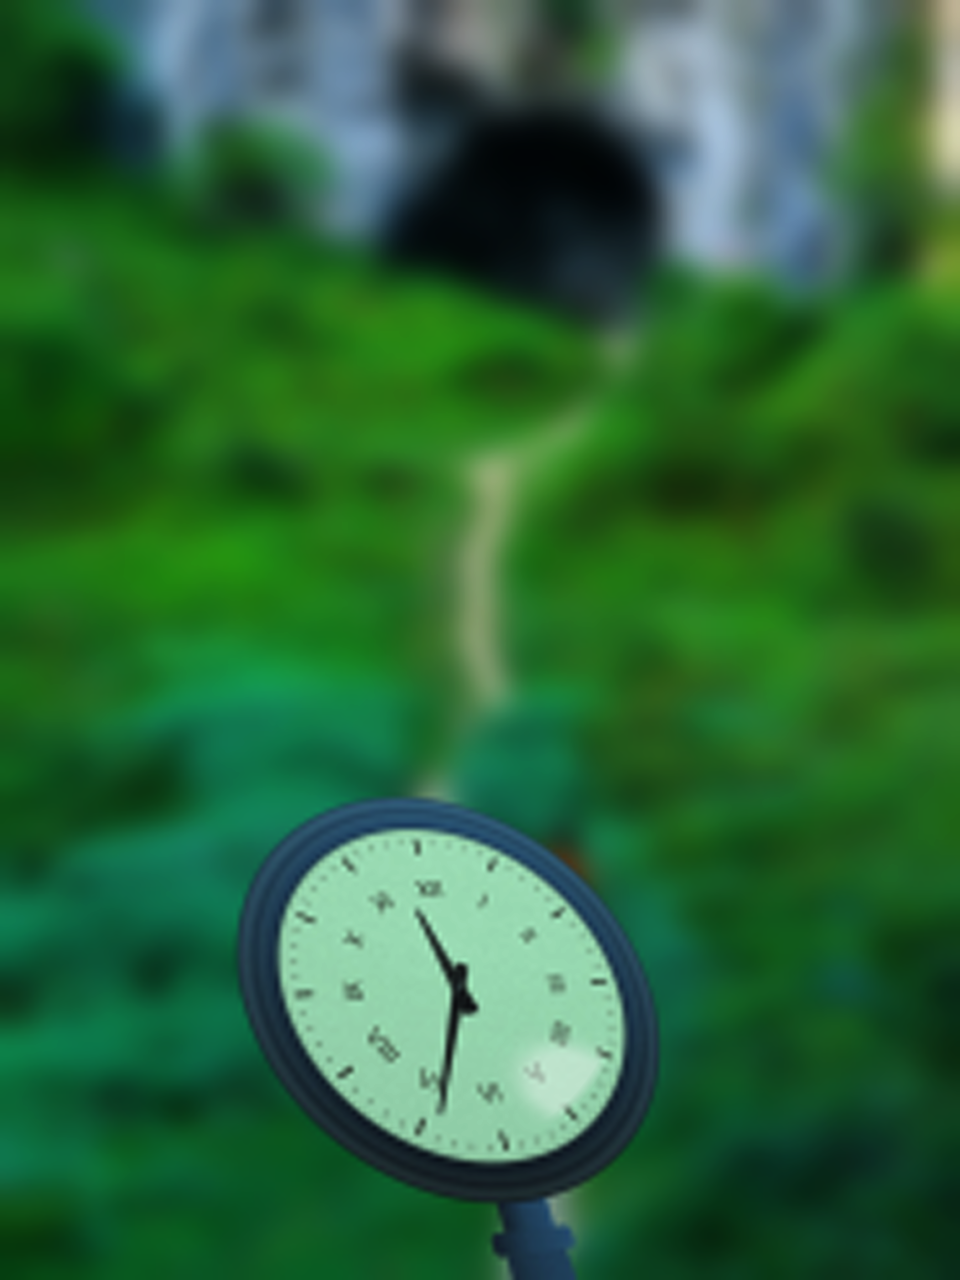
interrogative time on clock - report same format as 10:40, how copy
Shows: 11:34
